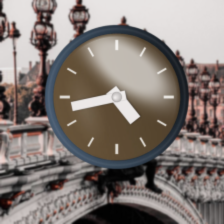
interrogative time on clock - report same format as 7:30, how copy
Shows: 4:43
